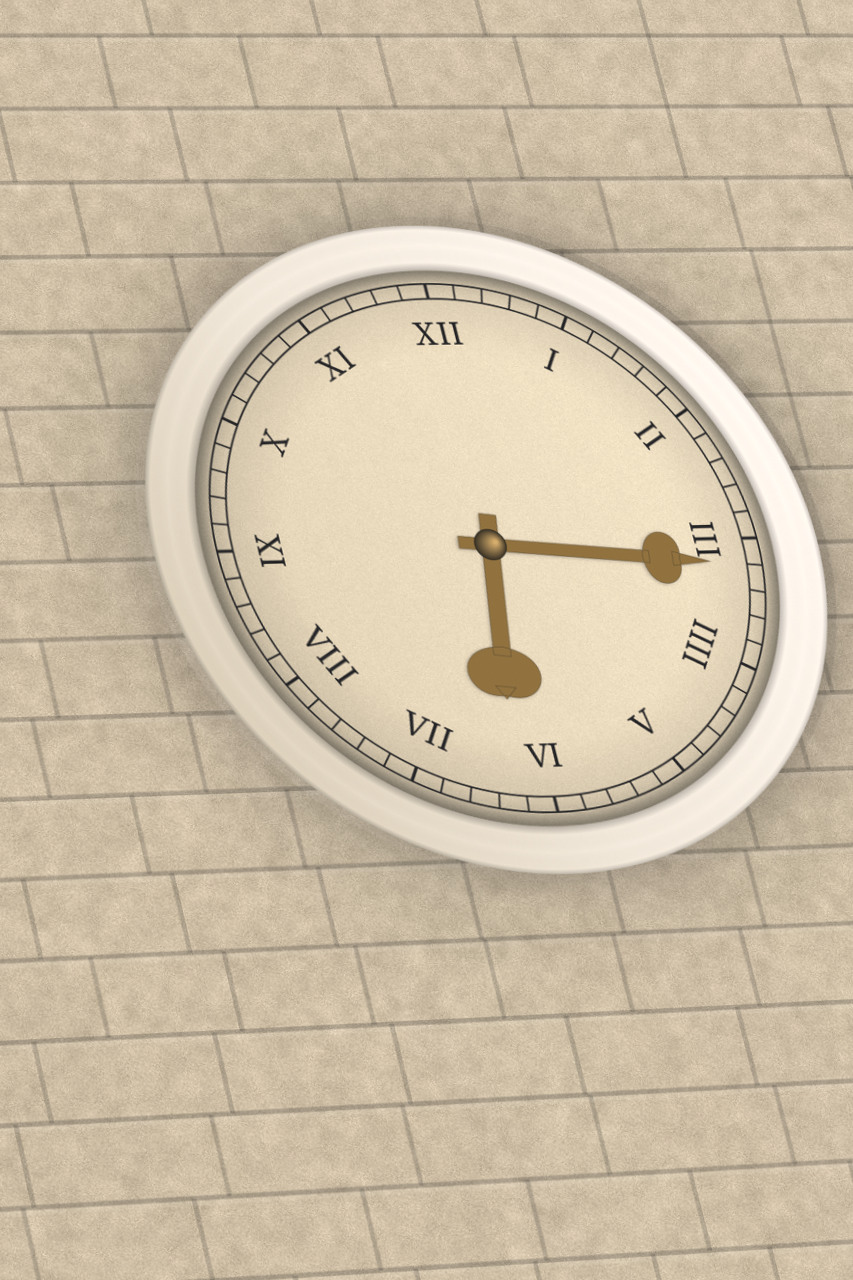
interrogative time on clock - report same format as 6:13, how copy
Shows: 6:16
